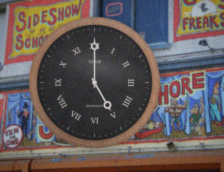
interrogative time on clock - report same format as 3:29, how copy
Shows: 5:00
